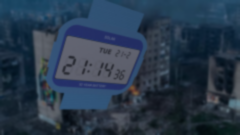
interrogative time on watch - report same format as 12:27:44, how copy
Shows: 21:14:36
